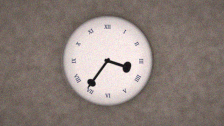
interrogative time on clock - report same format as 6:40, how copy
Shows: 3:36
